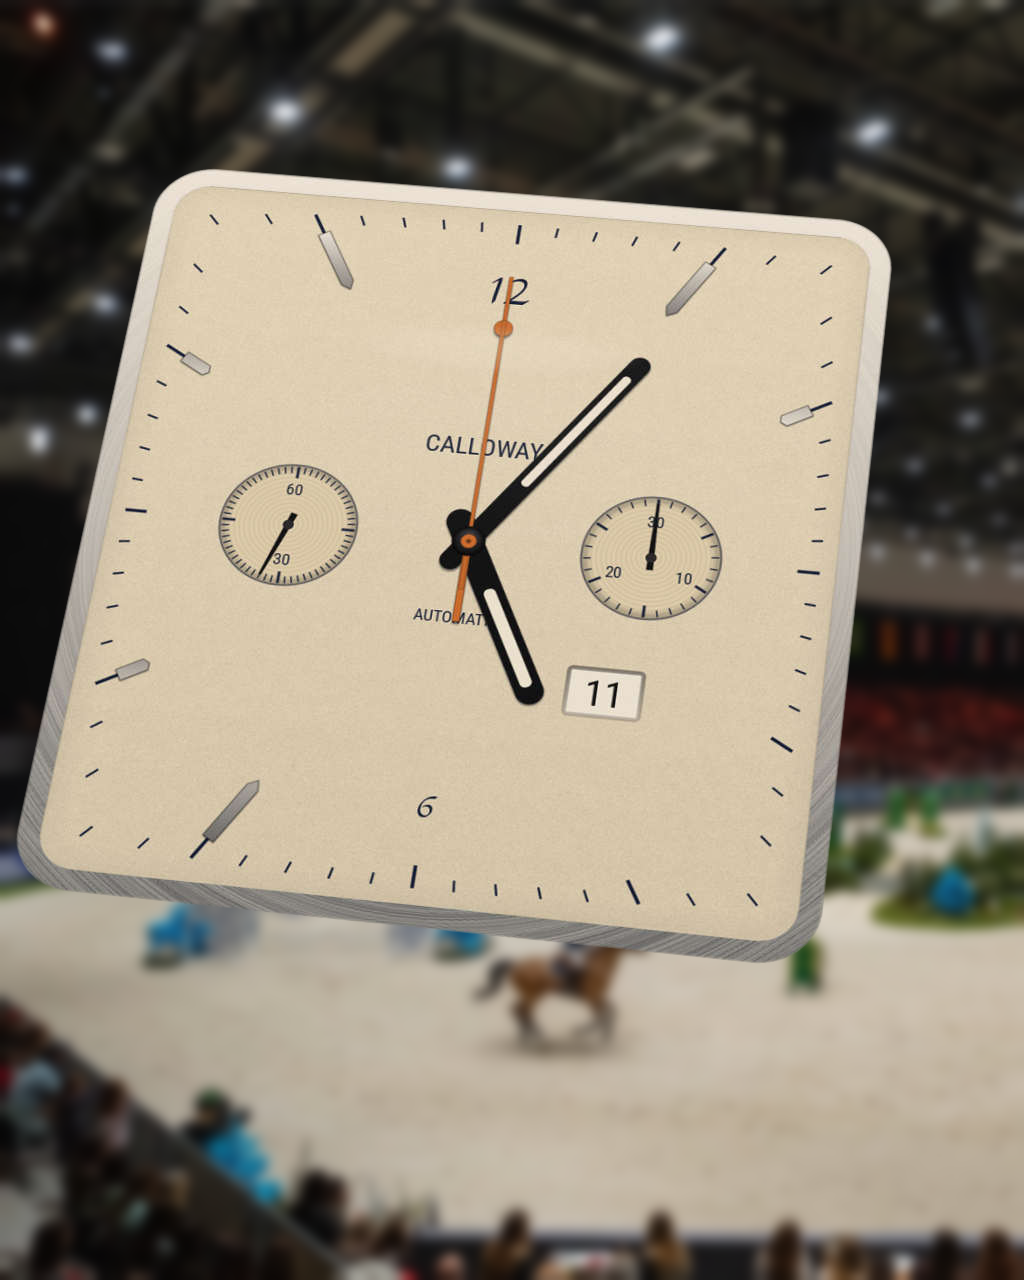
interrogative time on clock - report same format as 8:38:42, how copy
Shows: 5:05:33
